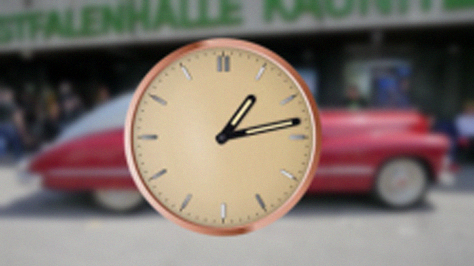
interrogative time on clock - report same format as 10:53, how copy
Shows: 1:13
